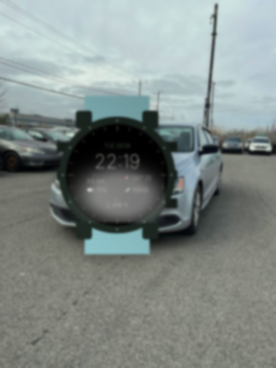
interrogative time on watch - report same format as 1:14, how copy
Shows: 22:19
